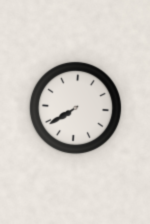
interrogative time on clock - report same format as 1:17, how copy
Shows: 7:39
